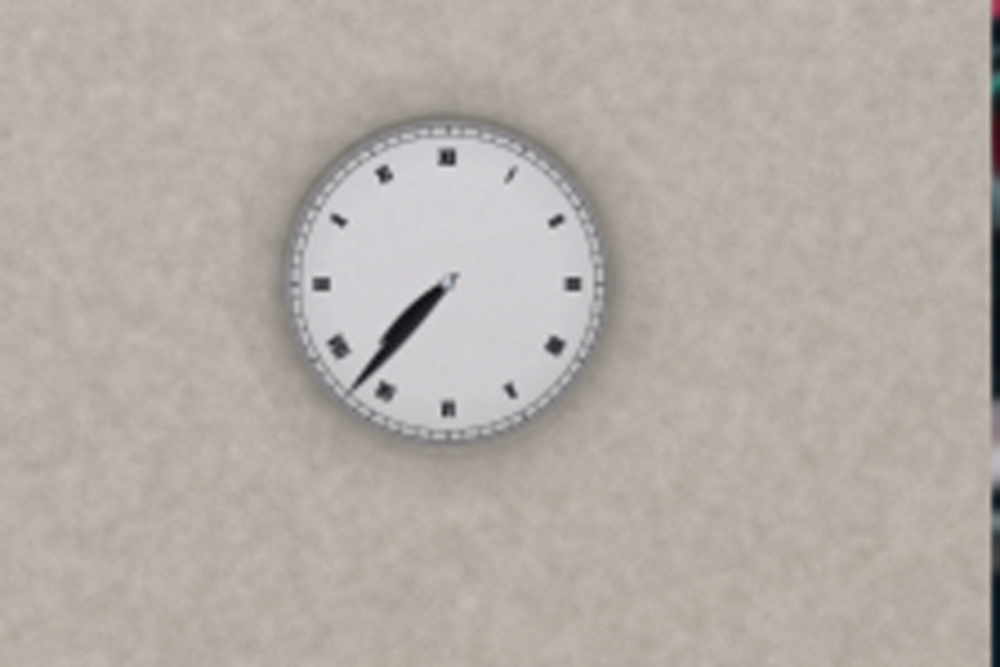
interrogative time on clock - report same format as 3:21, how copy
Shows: 7:37
